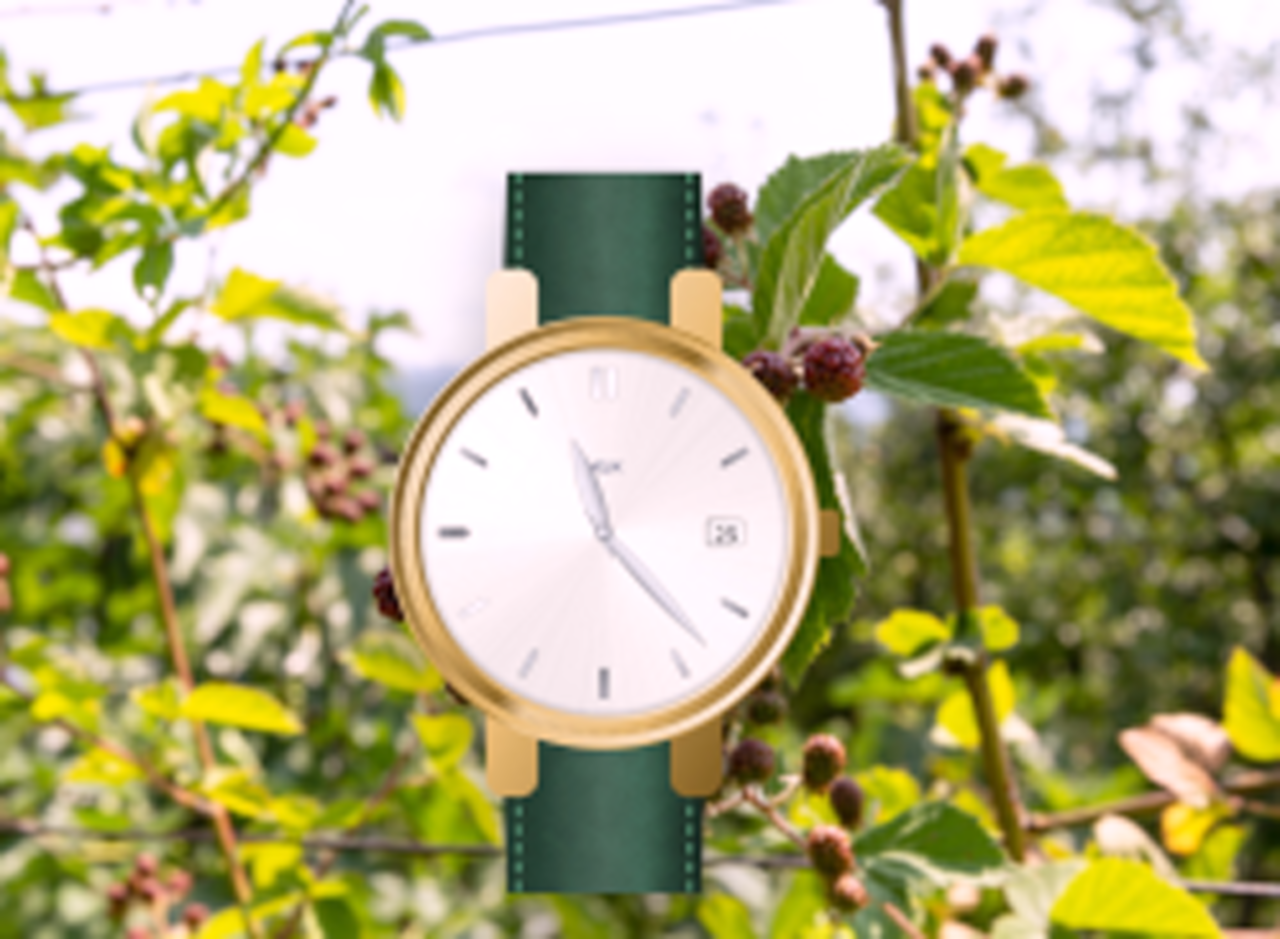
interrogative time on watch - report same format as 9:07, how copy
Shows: 11:23
